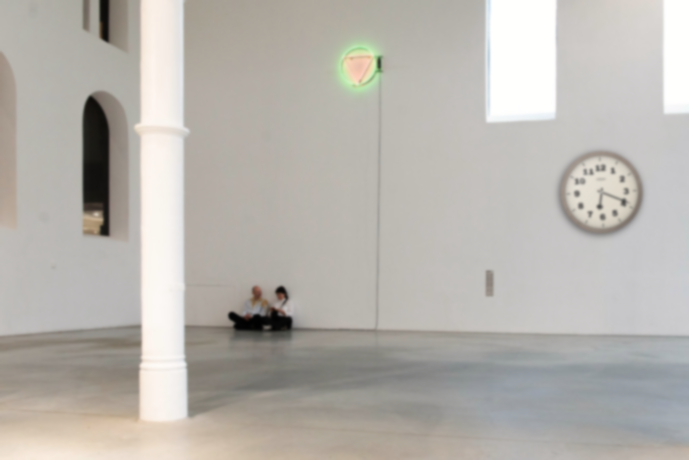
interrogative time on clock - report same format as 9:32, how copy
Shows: 6:19
